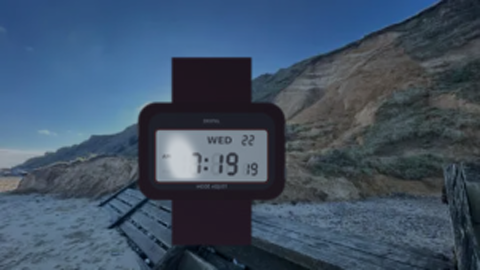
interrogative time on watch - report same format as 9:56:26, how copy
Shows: 7:19:19
